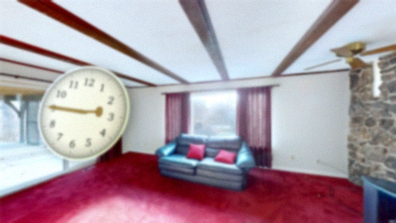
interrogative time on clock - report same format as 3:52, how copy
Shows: 2:45
